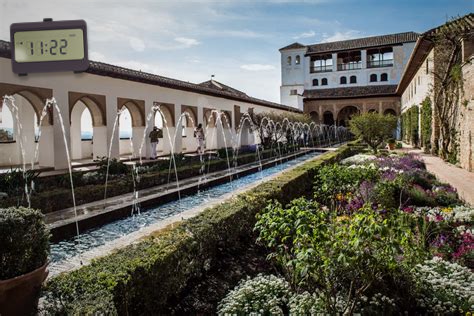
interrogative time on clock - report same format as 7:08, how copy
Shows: 11:22
